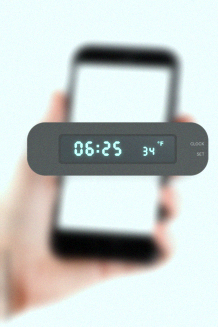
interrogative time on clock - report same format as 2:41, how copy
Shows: 6:25
